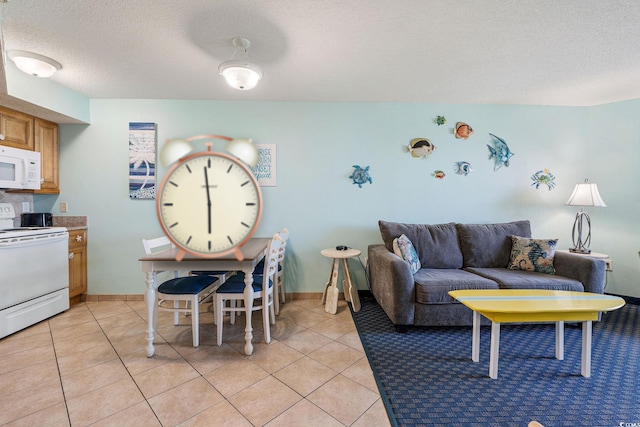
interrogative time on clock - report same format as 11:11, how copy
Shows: 5:59
